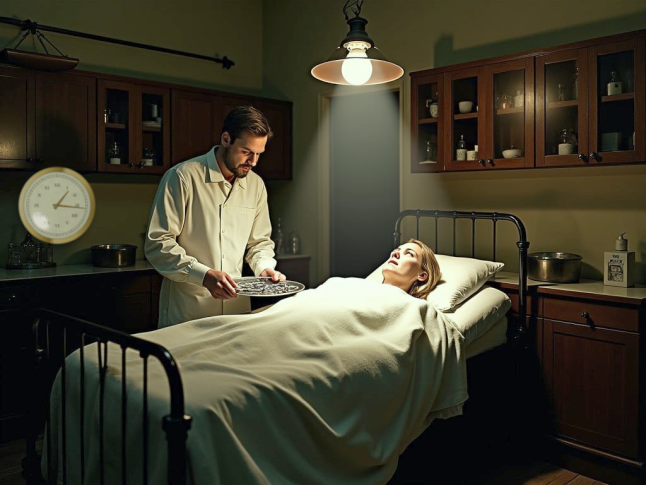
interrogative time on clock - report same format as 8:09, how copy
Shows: 1:16
